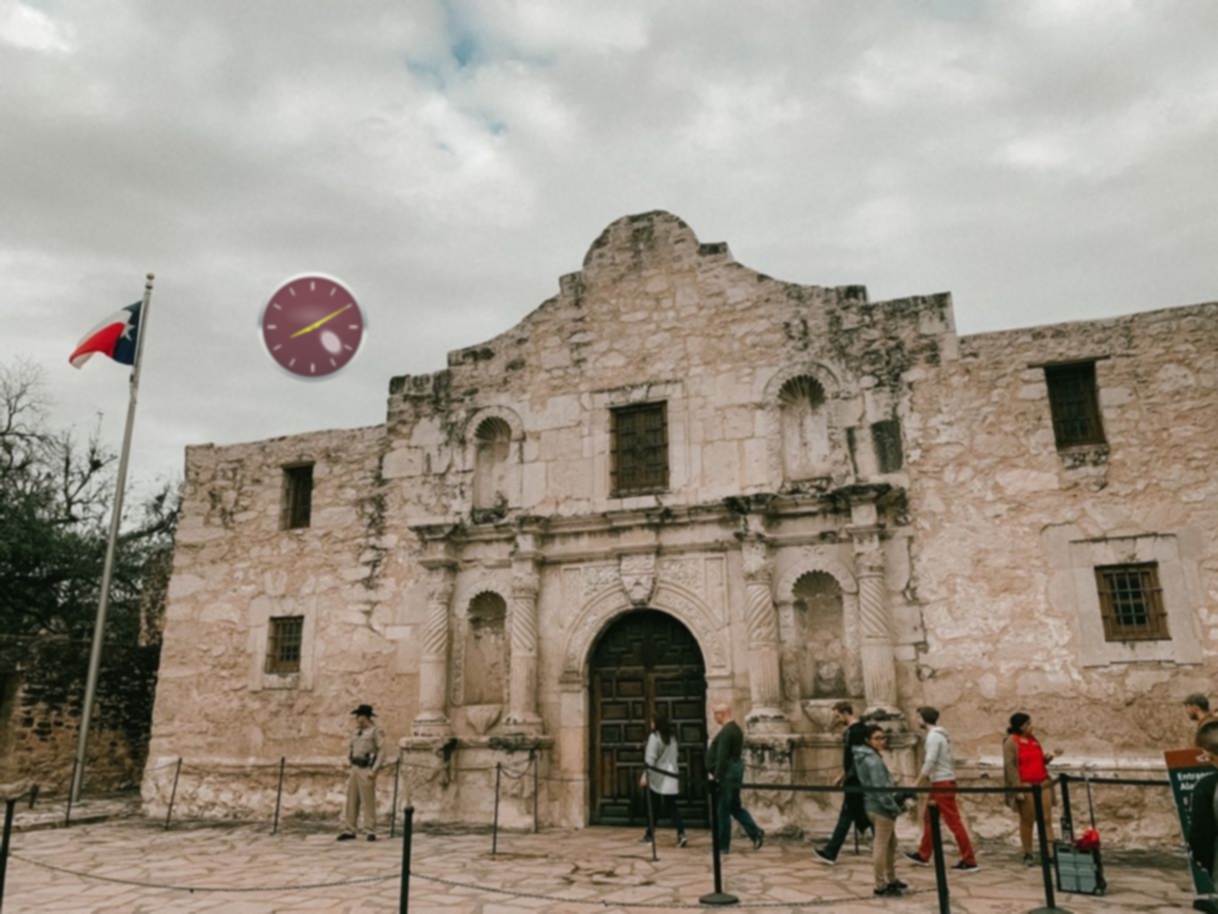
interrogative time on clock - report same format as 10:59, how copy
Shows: 8:10
